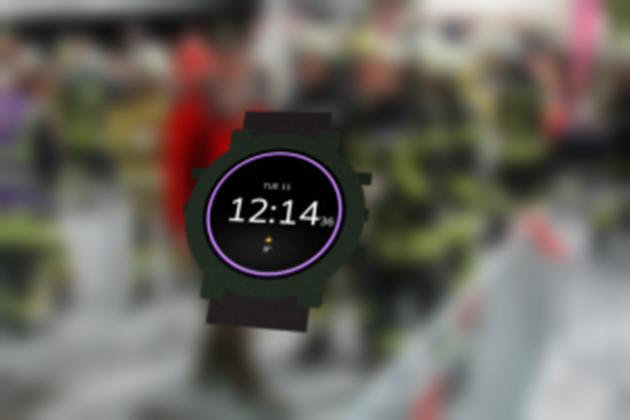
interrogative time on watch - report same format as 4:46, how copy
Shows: 12:14
